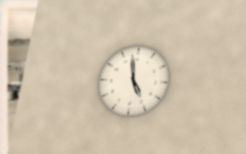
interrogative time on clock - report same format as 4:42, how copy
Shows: 4:58
